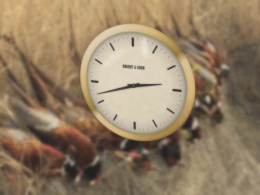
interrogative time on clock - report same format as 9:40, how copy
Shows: 2:42
